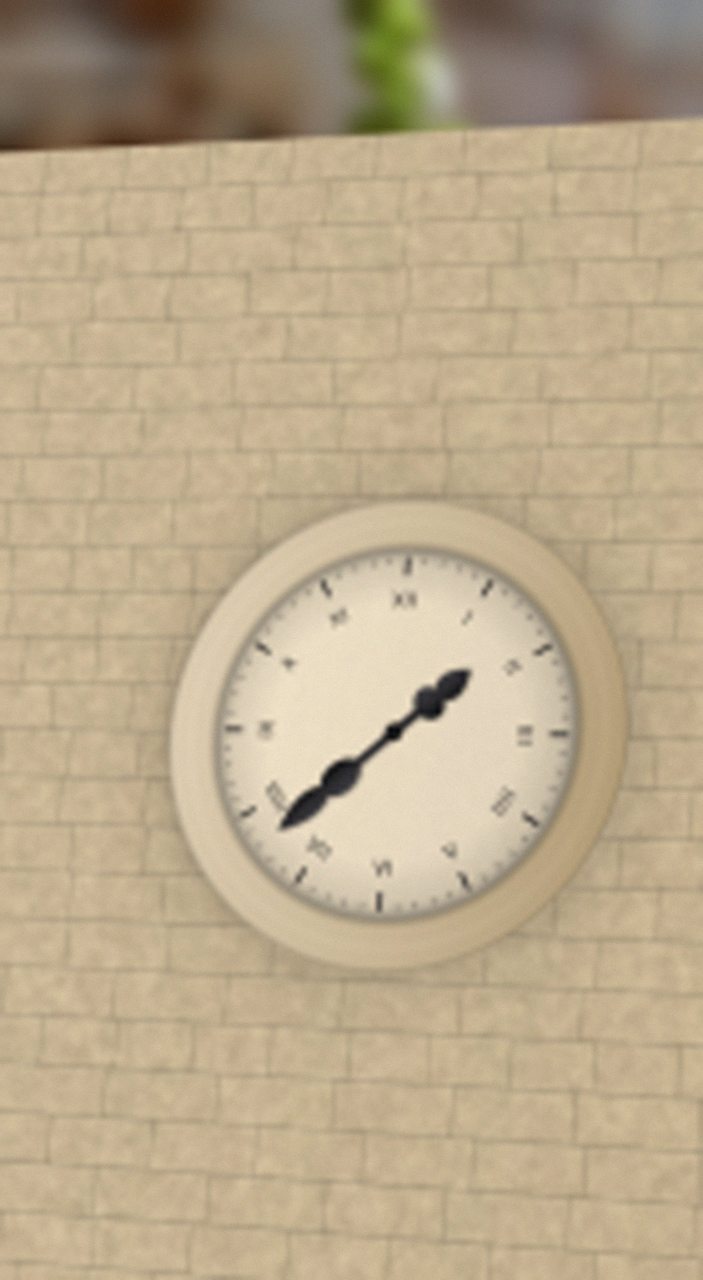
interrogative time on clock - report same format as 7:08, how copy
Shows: 1:38
